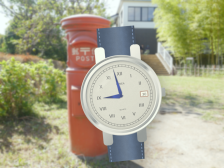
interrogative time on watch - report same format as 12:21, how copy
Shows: 8:58
